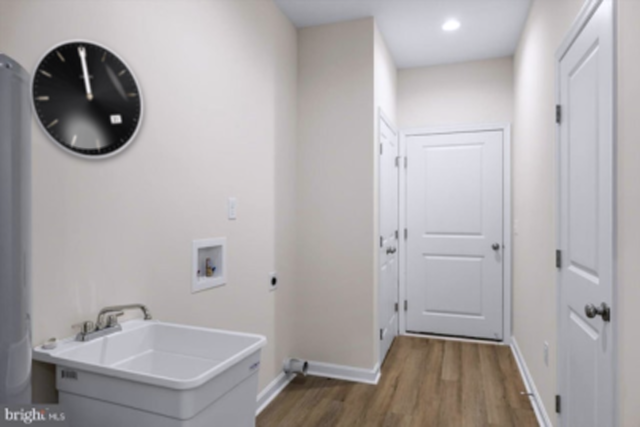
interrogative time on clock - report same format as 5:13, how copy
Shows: 12:00
